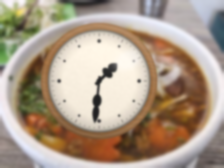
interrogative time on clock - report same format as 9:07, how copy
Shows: 1:31
